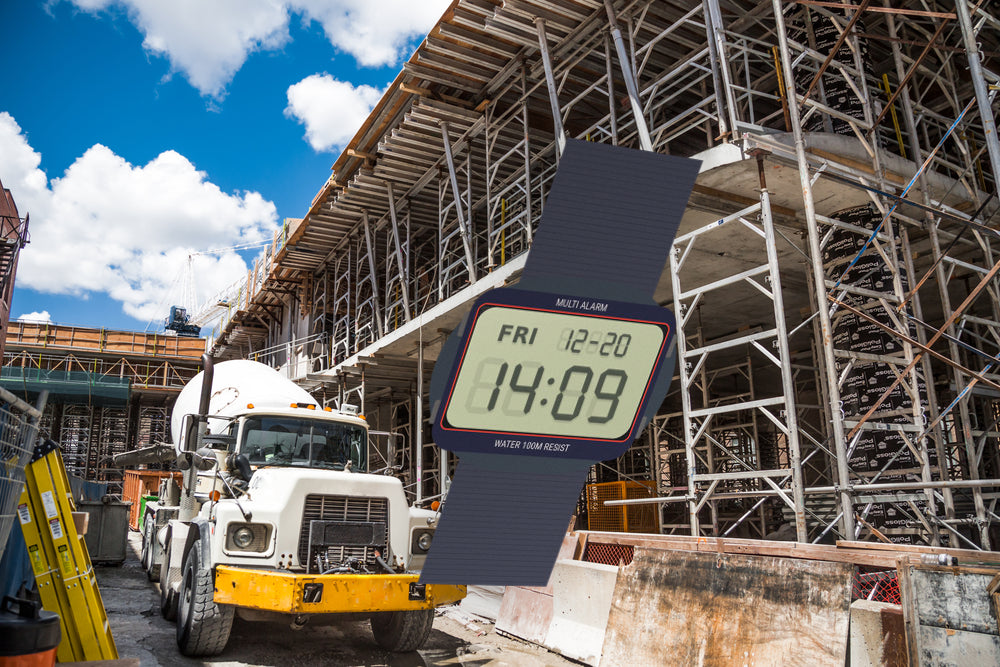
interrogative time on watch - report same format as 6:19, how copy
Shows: 14:09
